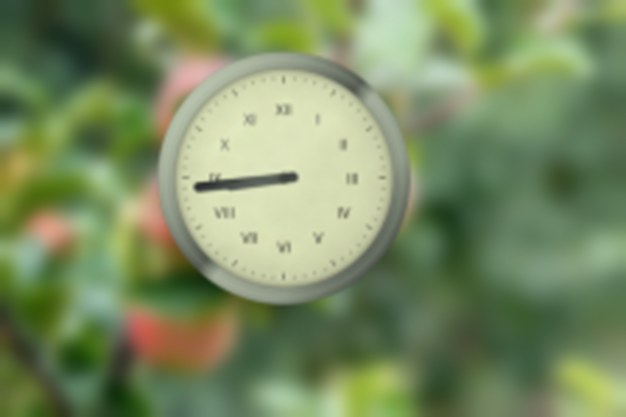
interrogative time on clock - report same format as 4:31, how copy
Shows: 8:44
